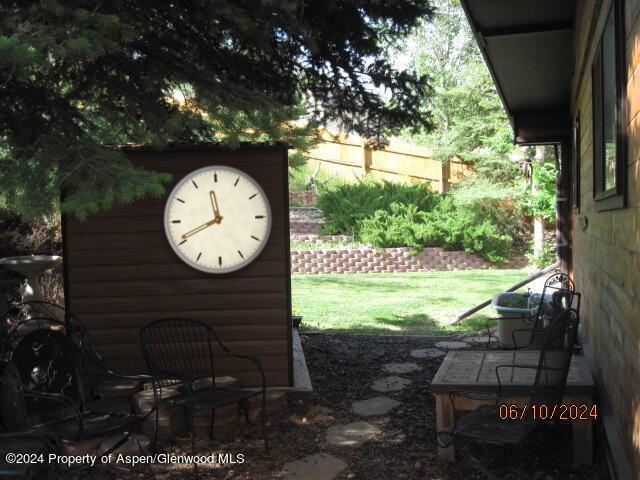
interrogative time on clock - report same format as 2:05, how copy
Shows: 11:41
